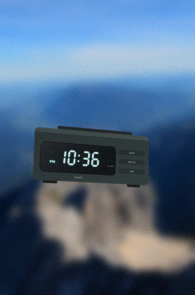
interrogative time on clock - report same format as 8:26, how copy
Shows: 10:36
